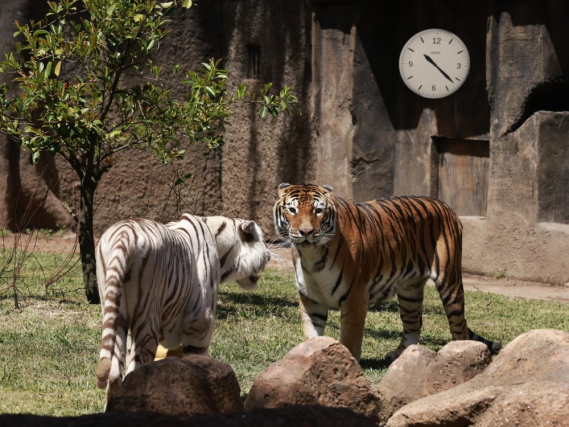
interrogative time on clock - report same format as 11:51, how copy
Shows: 10:22
